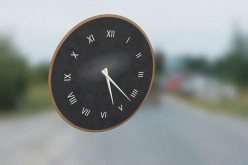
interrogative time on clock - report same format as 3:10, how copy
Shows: 5:22
